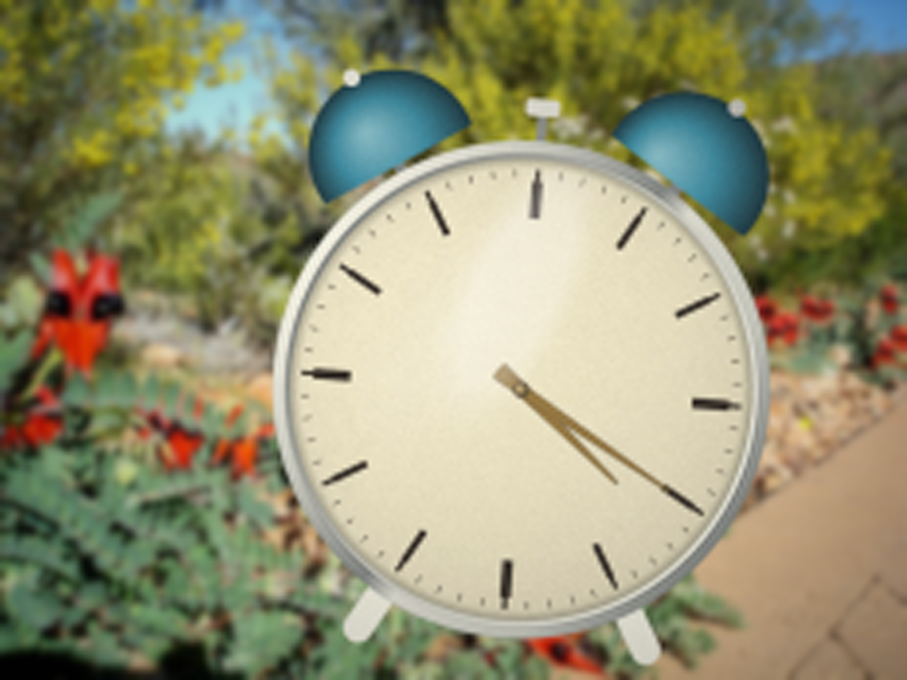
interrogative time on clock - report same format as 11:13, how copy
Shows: 4:20
